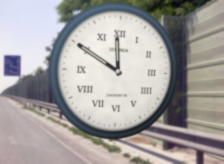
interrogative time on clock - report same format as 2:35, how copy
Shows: 11:50
